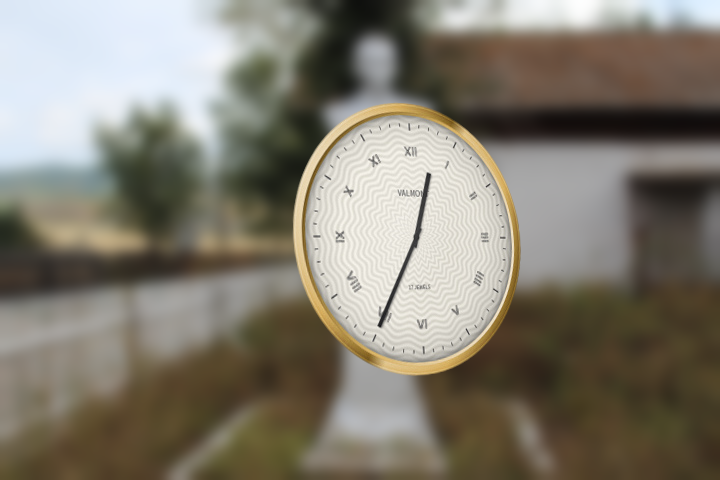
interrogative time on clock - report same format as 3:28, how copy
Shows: 12:35
